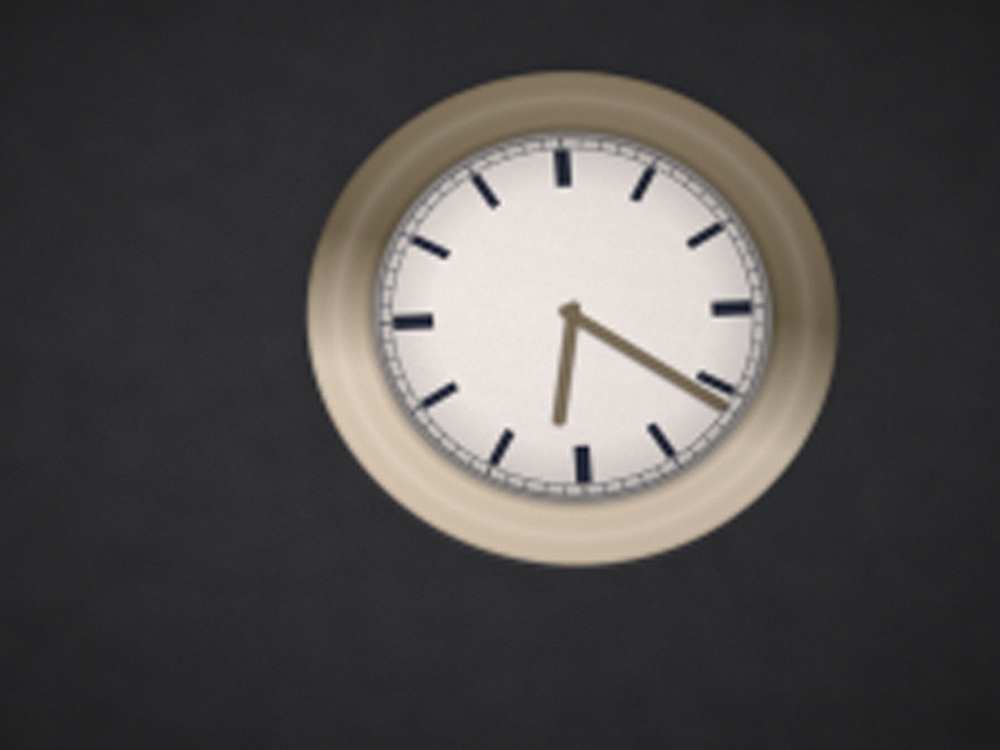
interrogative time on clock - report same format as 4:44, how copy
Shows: 6:21
